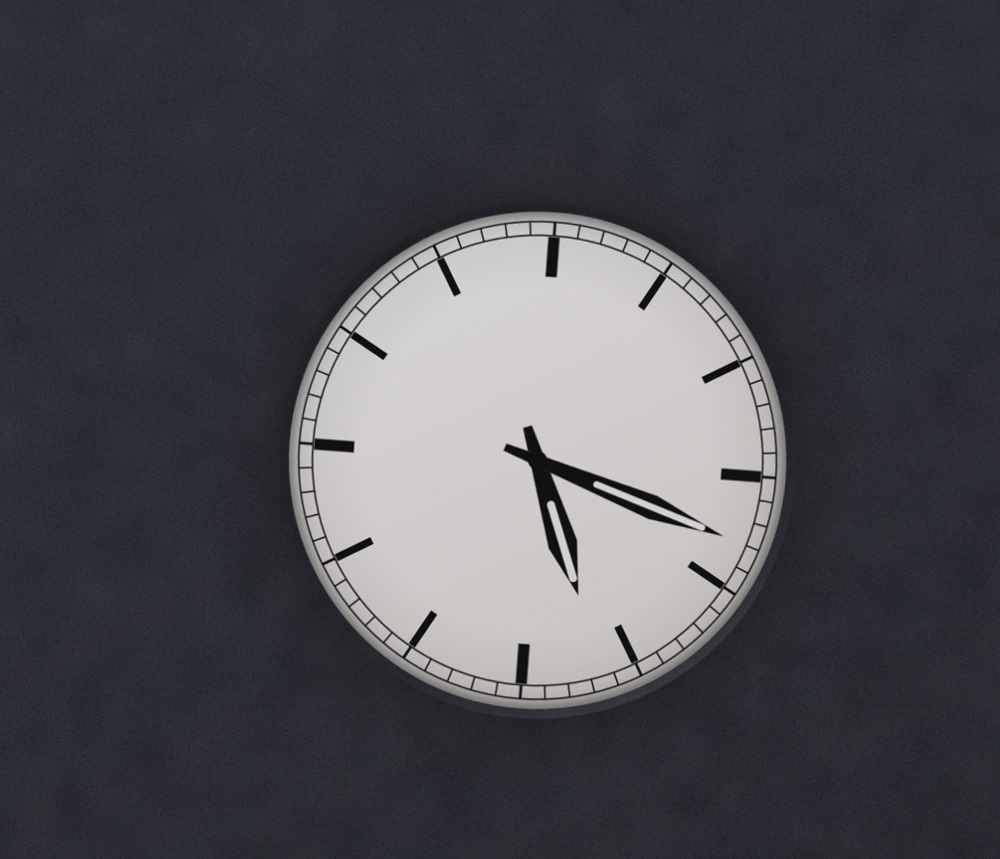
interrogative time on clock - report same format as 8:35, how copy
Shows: 5:18
